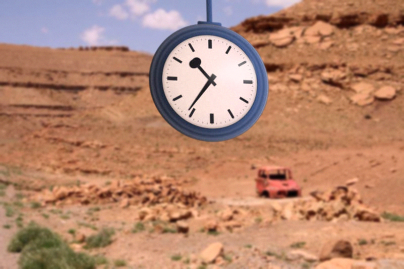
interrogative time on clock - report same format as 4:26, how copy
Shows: 10:36
